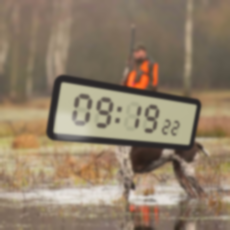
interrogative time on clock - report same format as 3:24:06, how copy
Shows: 9:19:22
